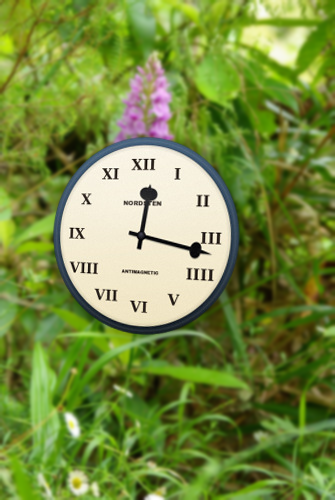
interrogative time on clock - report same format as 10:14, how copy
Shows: 12:17
